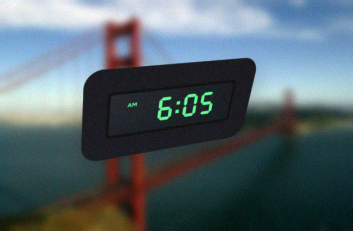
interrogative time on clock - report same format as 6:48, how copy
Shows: 6:05
